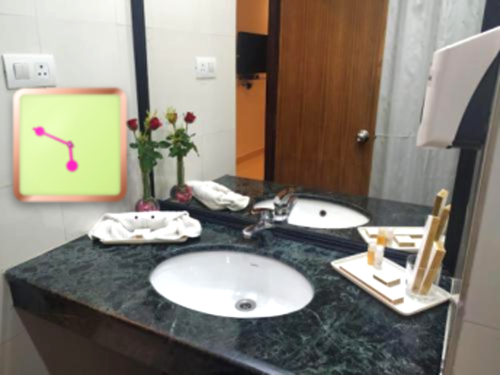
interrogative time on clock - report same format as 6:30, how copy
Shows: 5:49
